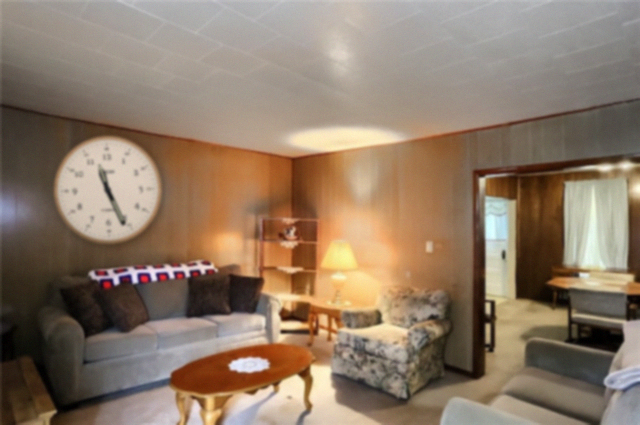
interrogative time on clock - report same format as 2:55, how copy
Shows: 11:26
